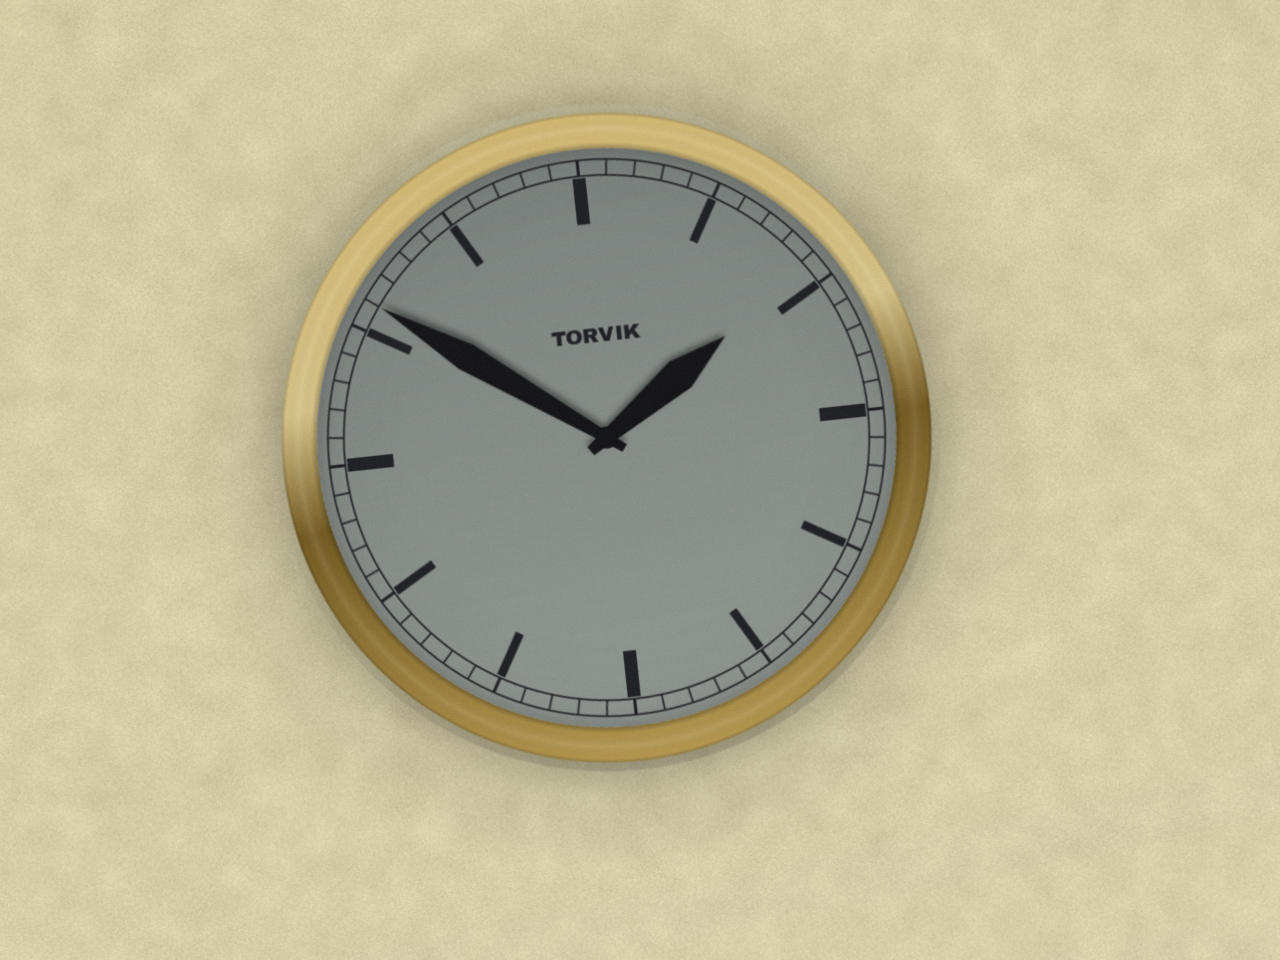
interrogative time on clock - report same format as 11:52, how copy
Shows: 1:51
